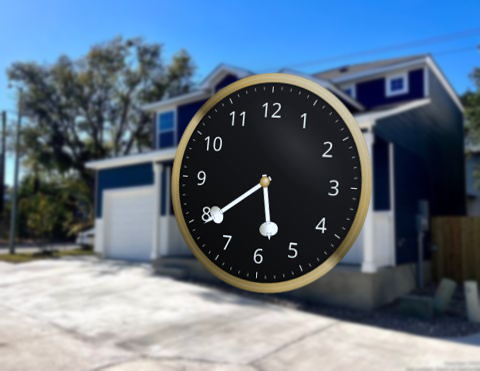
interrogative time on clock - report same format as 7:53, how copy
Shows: 5:39
